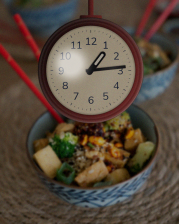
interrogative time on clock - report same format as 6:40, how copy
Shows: 1:14
